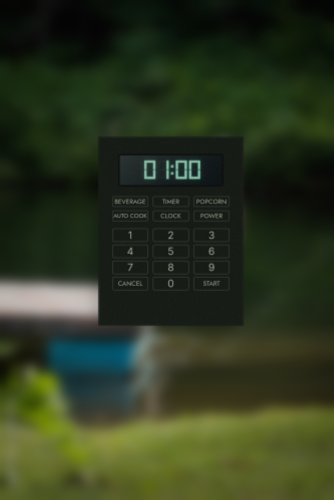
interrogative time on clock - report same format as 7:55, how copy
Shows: 1:00
